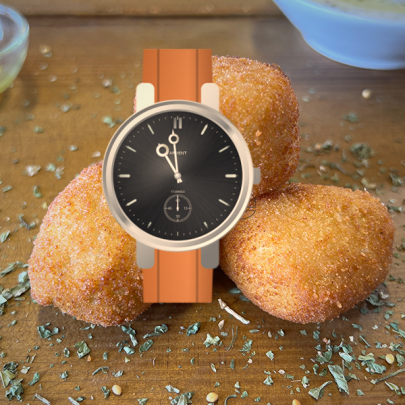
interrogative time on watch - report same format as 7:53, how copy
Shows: 10:59
